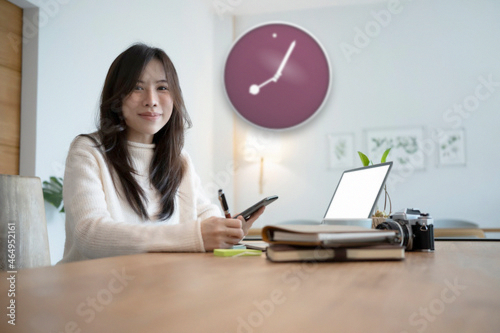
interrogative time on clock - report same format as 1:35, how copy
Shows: 8:05
